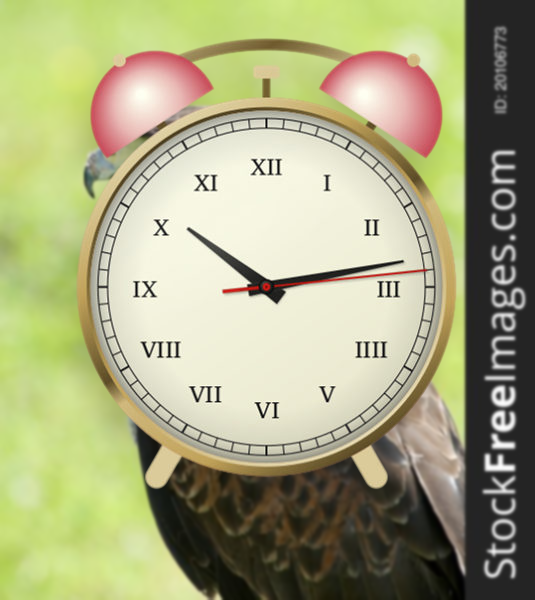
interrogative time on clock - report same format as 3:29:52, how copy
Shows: 10:13:14
